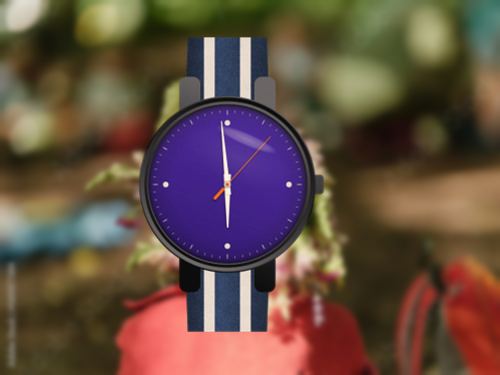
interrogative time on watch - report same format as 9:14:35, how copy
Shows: 5:59:07
